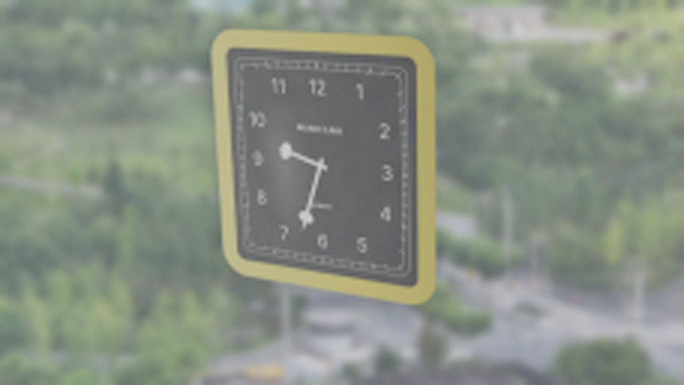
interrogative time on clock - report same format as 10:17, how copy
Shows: 9:33
